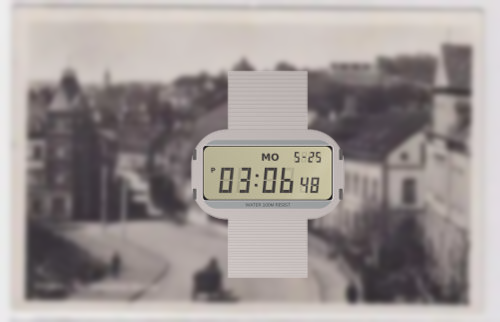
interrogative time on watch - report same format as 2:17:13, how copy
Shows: 3:06:48
